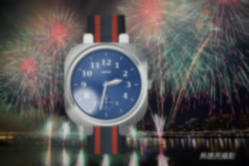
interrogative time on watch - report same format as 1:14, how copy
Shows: 2:32
